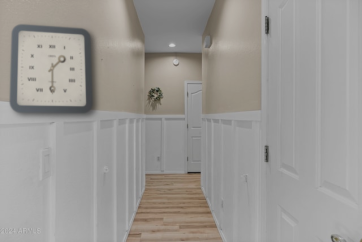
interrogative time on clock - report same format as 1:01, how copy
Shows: 1:30
